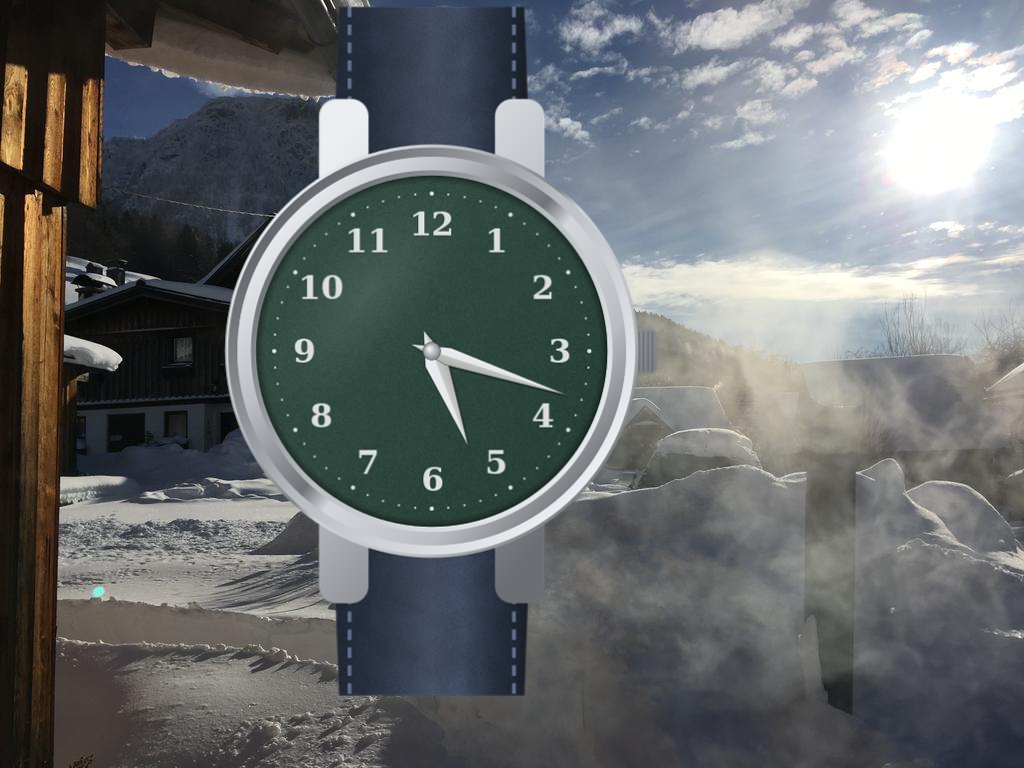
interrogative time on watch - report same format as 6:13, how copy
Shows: 5:18
